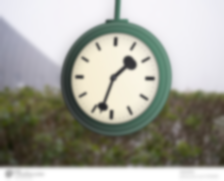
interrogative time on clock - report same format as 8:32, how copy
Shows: 1:33
